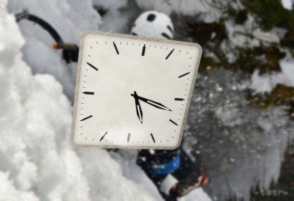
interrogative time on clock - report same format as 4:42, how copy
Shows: 5:18
